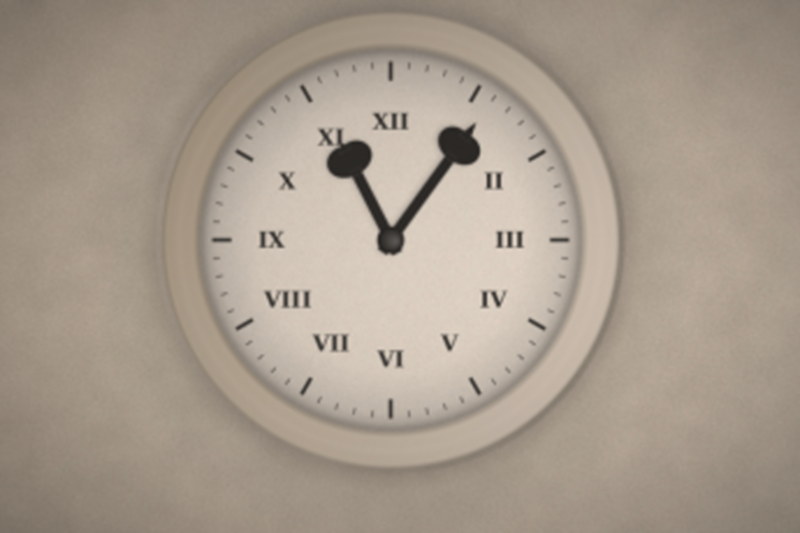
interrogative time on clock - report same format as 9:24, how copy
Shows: 11:06
